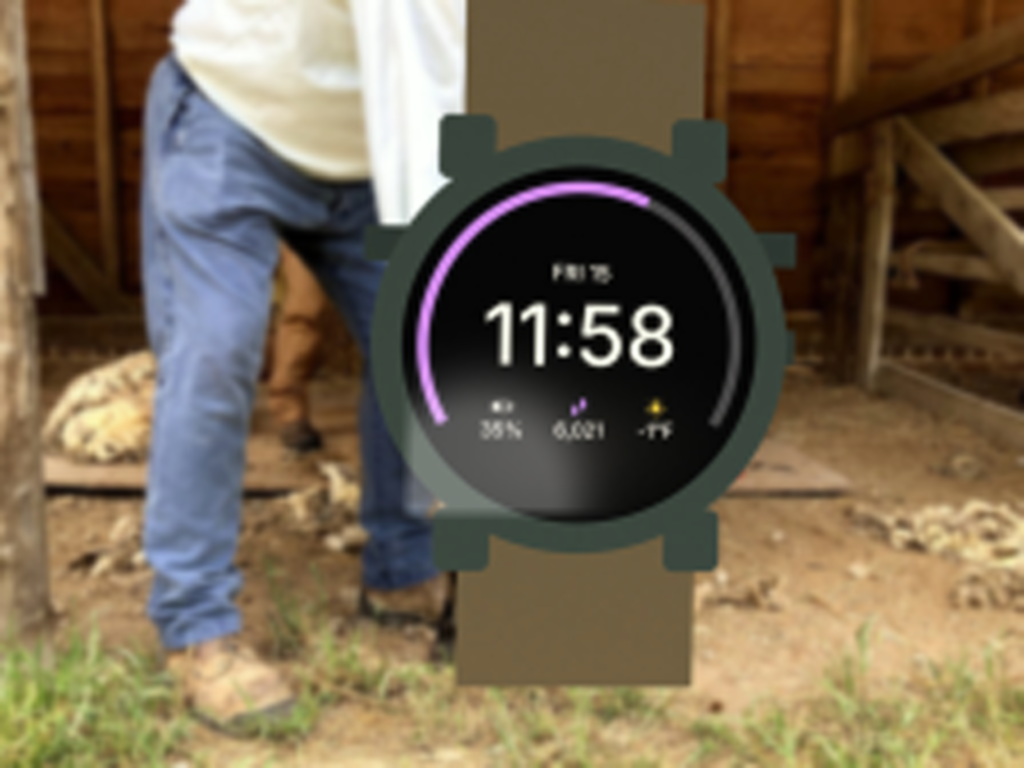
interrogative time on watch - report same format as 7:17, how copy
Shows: 11:58
